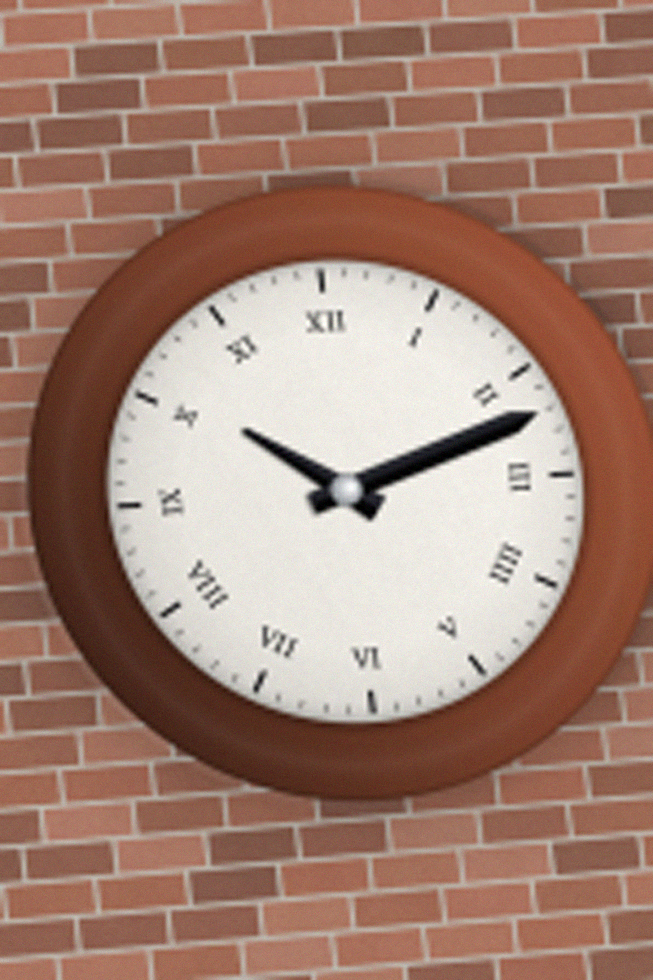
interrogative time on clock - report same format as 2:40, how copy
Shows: 10:12
